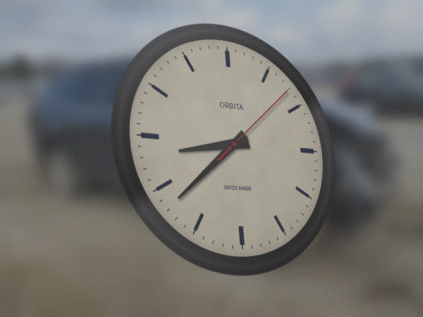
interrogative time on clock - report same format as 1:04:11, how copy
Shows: 8:38:08
